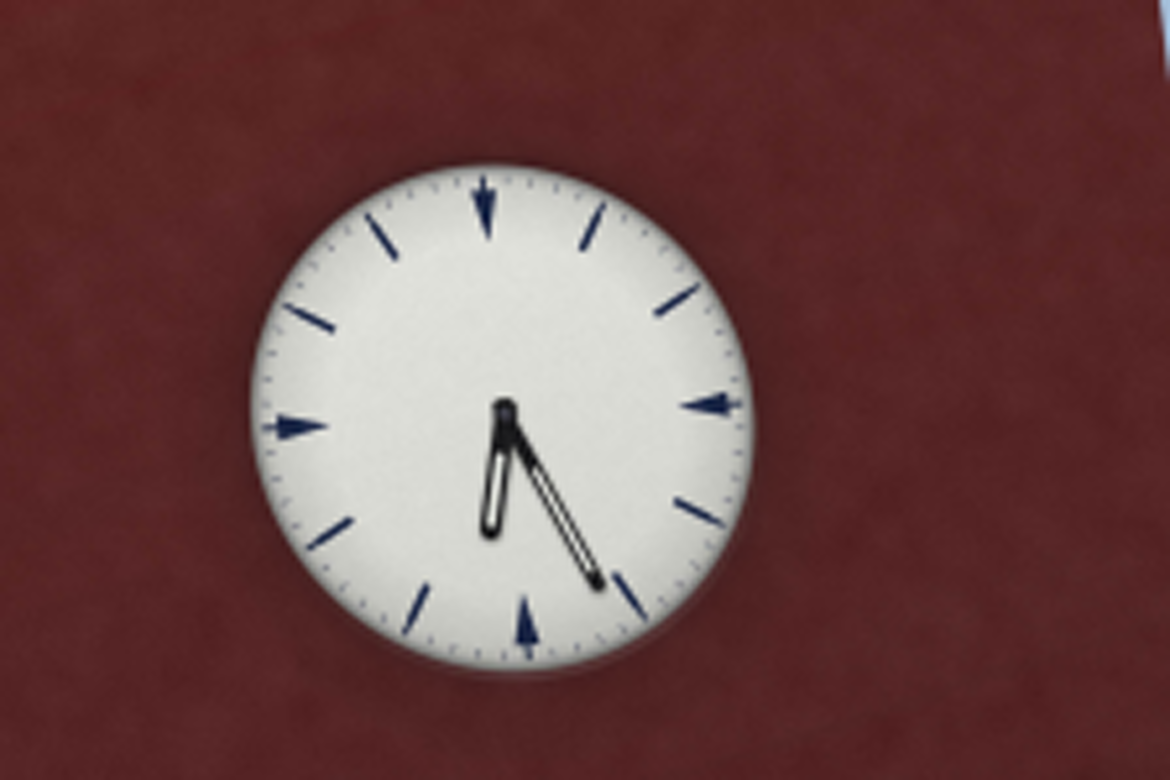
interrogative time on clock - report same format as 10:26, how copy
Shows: 6:26
